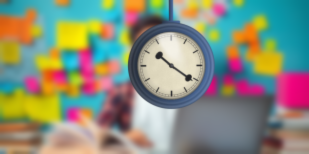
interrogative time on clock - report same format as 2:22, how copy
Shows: 10:21
